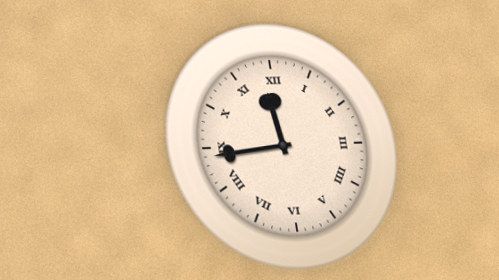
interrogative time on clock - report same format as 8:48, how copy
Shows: 11:44
